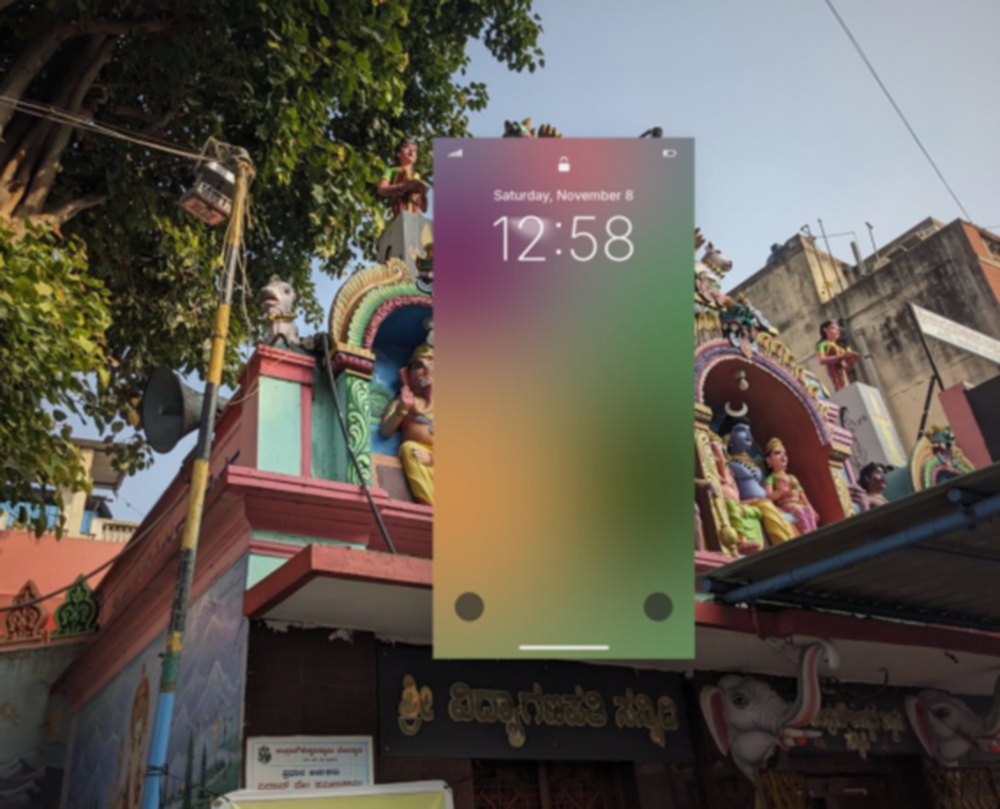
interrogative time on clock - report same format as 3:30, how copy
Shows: 12:58
